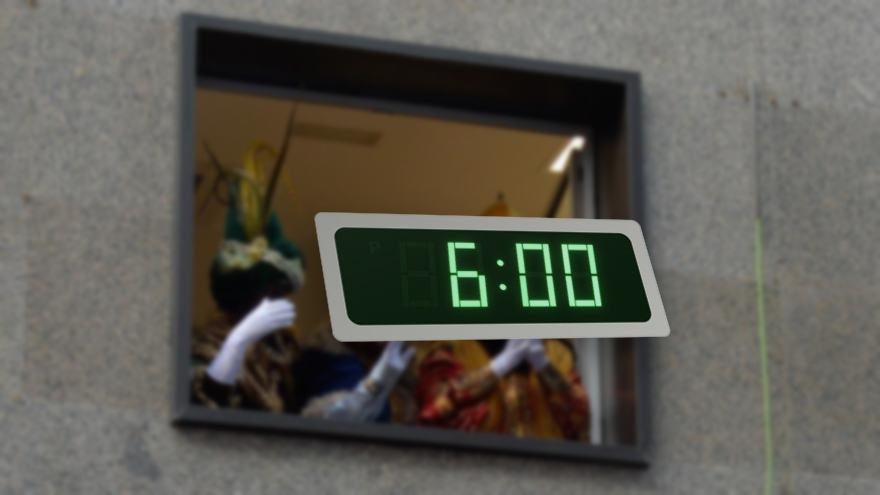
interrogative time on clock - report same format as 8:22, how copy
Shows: 6:00
